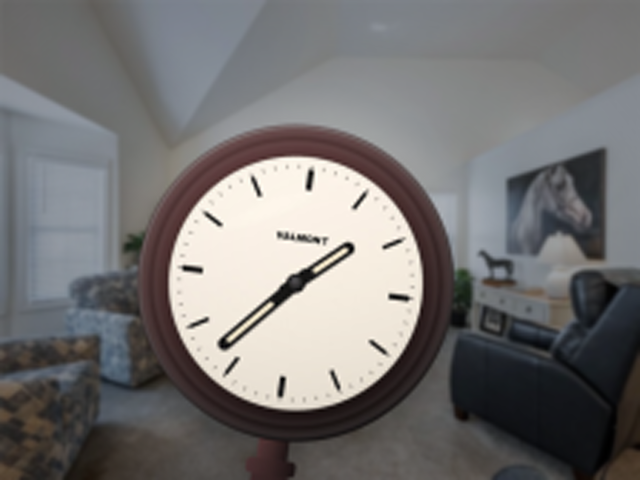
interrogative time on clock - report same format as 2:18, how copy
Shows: 1:37
